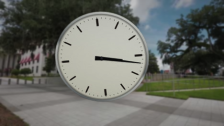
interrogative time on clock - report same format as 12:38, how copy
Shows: 3:17
